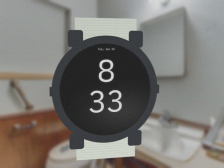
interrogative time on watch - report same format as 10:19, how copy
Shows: 8:33
